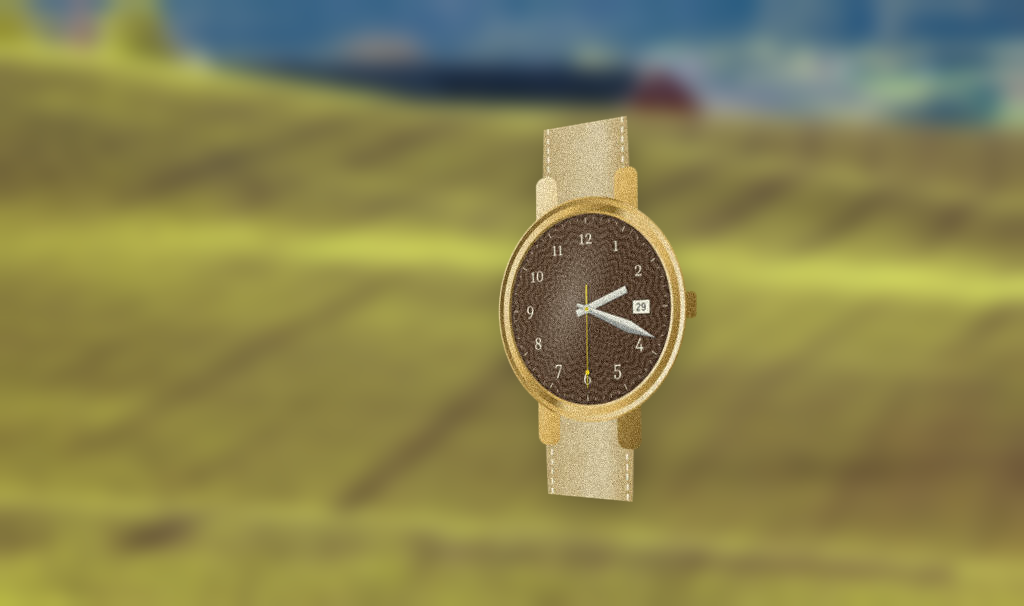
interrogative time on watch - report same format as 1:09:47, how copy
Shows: 2:18:30
